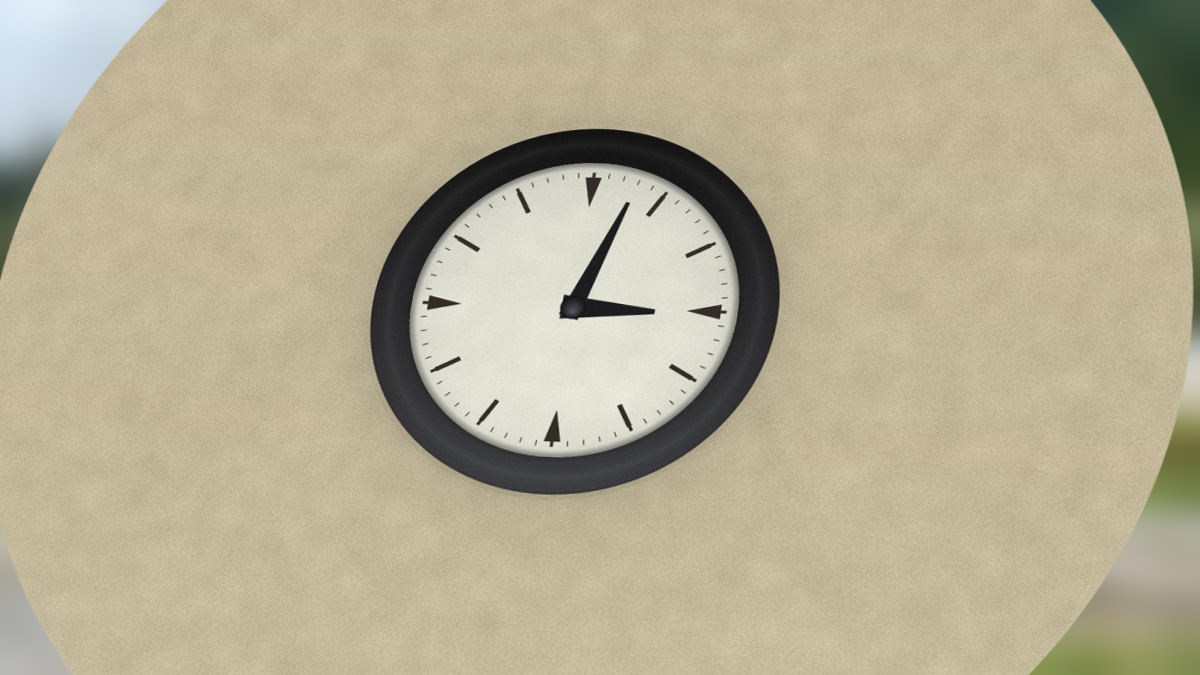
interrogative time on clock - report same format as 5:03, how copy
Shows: 3:03
